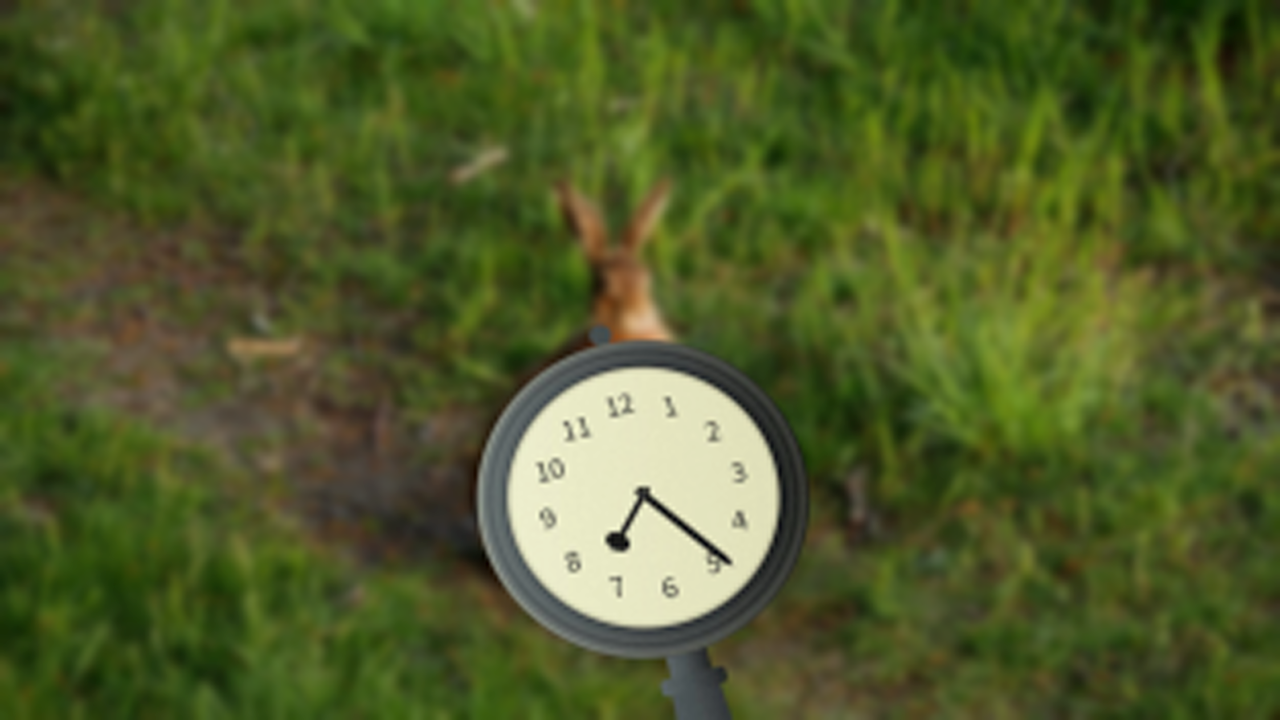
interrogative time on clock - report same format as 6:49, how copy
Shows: 7:24
